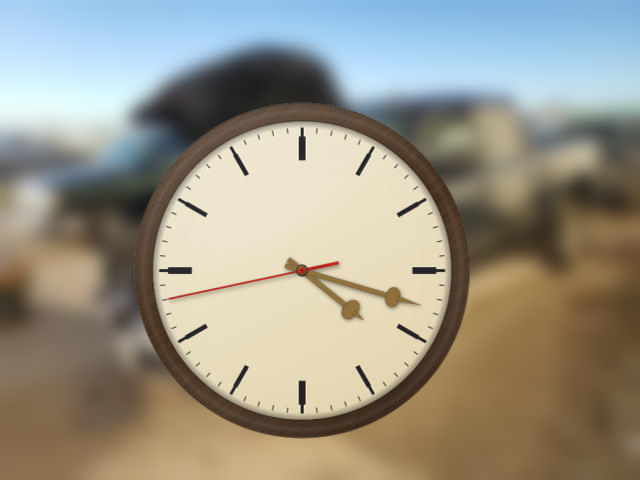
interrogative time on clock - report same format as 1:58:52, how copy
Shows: 4:17:43
